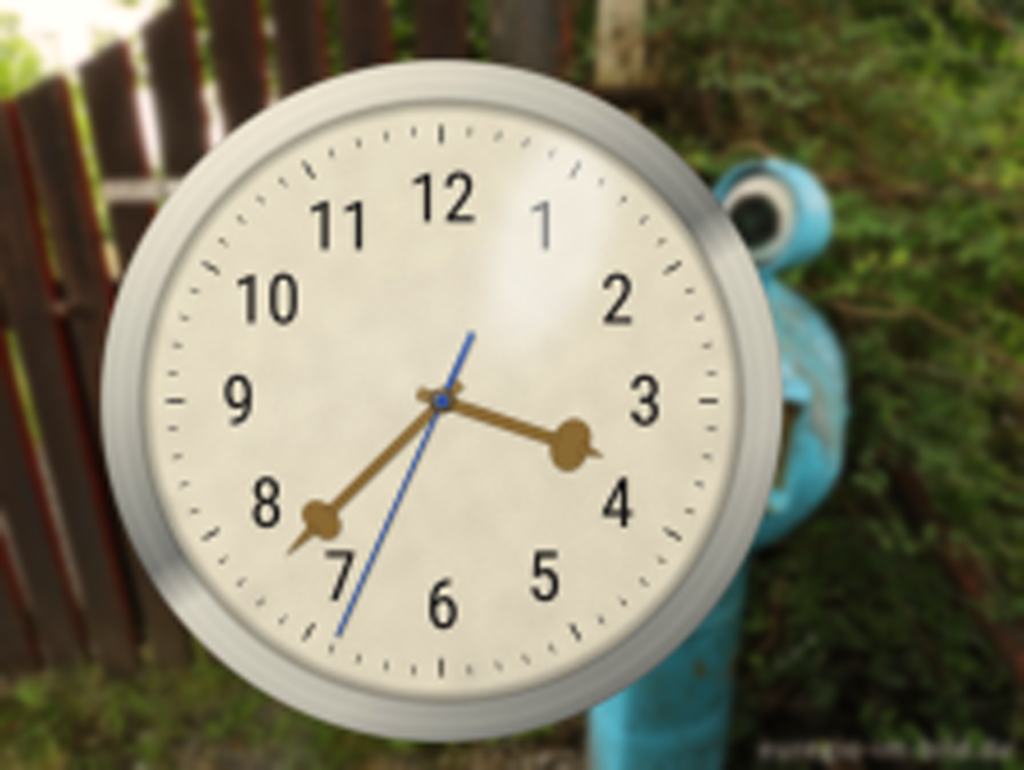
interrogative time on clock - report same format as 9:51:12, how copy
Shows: 3:37:34
